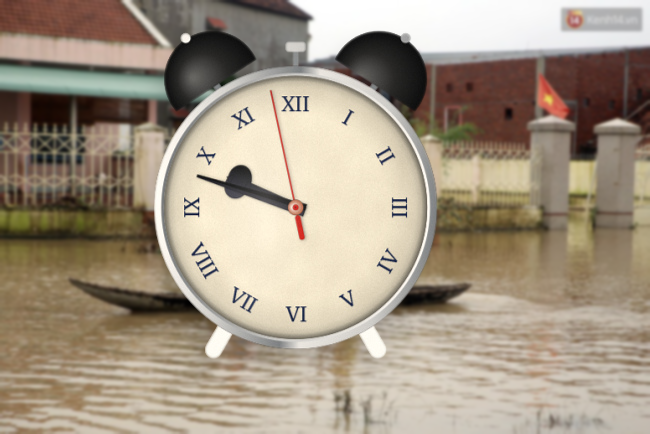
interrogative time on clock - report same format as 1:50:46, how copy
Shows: 9:47:58
